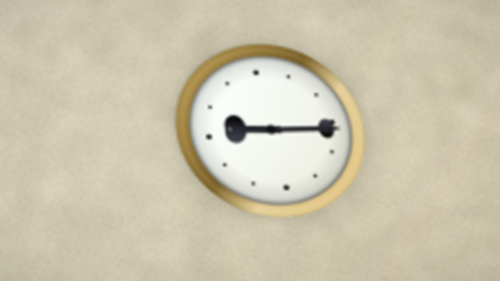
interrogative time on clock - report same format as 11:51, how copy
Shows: 9:16
